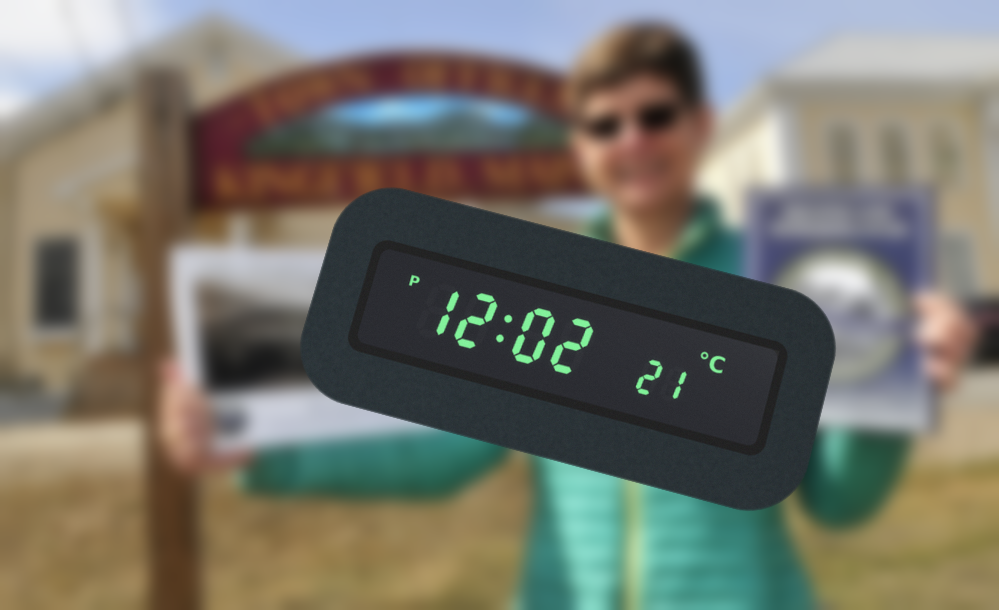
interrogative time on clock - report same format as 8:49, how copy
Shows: 12:02
